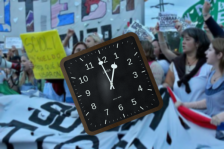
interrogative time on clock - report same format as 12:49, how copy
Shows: 12:59
